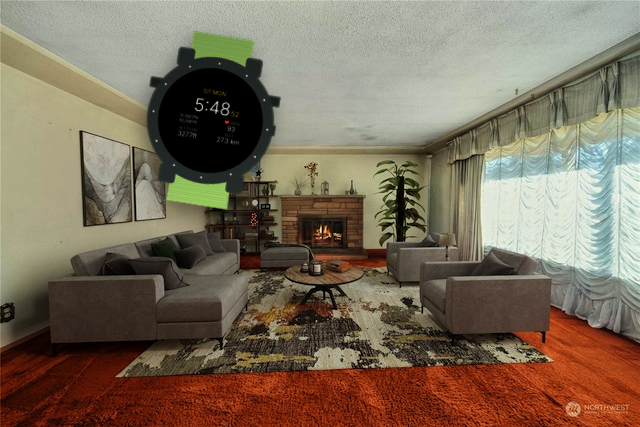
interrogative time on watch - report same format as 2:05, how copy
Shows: 5:48
